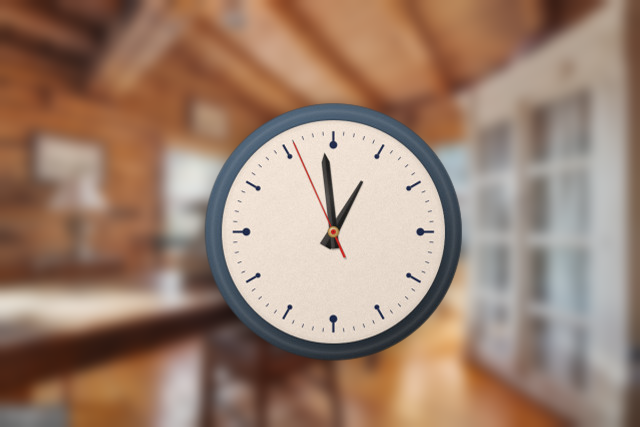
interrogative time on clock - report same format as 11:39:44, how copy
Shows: 12:58:56
